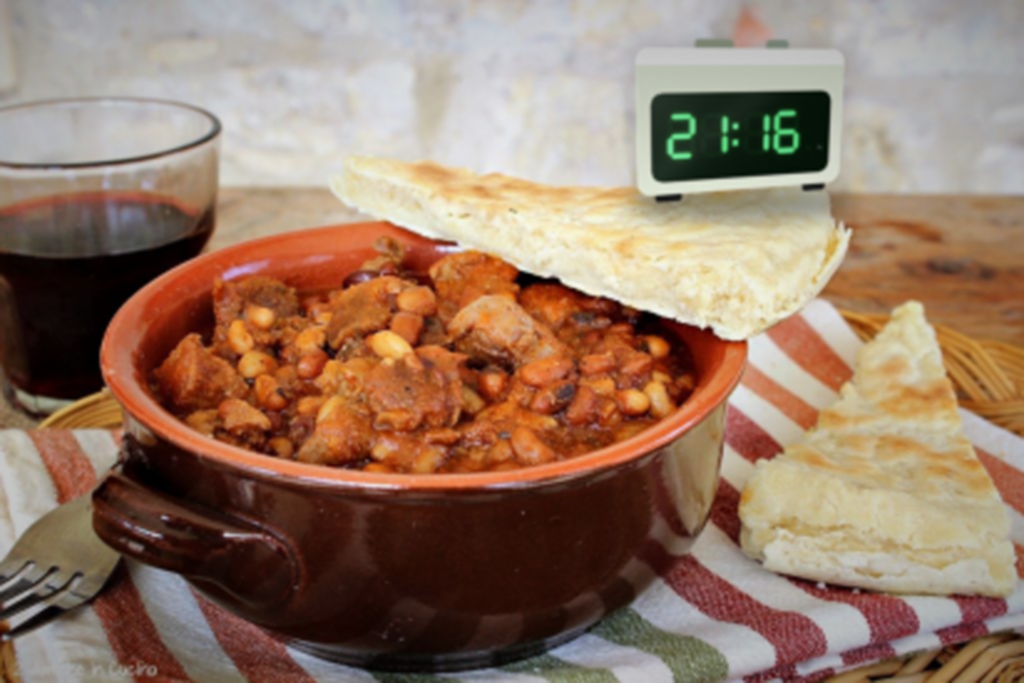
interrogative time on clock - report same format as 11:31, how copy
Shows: 21:16
